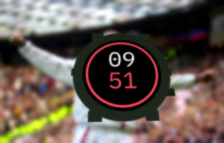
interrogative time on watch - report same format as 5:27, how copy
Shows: 9:51
